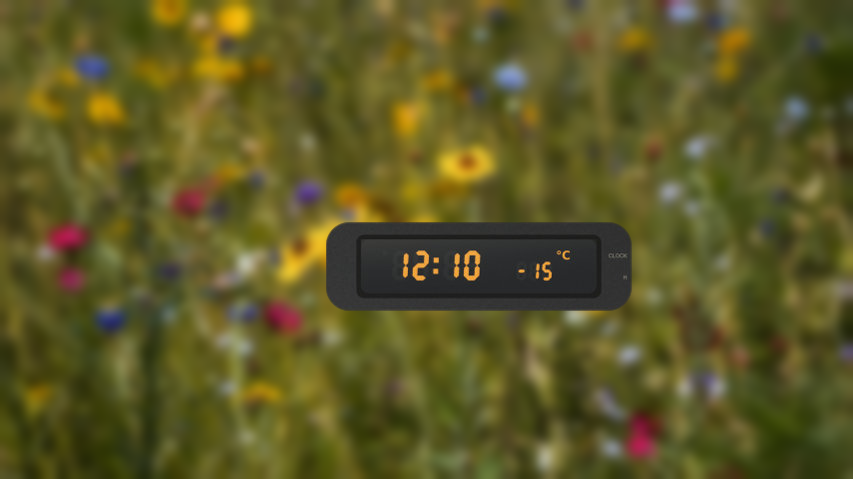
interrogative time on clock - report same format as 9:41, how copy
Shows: 12:10
